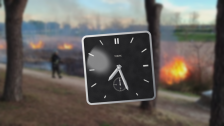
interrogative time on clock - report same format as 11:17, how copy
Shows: 7:27
